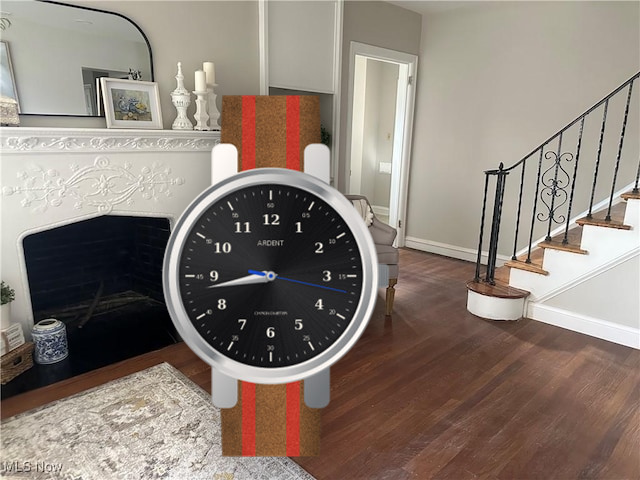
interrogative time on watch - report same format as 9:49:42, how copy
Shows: 8:43:17
